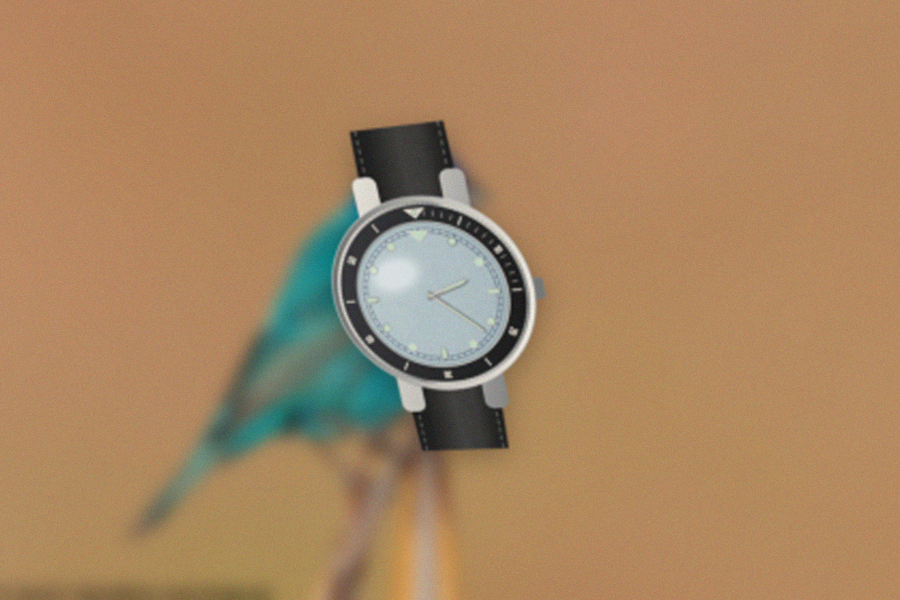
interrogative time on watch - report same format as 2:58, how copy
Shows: 2:22
